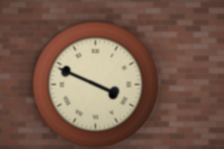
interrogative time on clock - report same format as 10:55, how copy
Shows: 3:49
